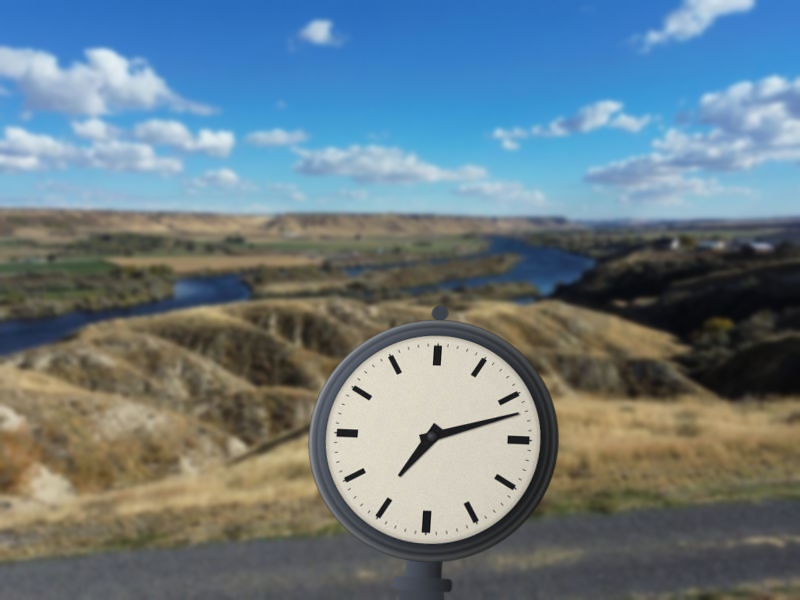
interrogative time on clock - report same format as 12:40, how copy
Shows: 7:12
